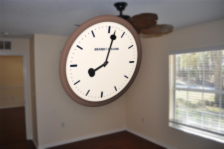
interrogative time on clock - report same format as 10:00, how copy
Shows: 8:02
